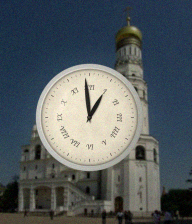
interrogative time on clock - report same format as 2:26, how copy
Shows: 12:59
